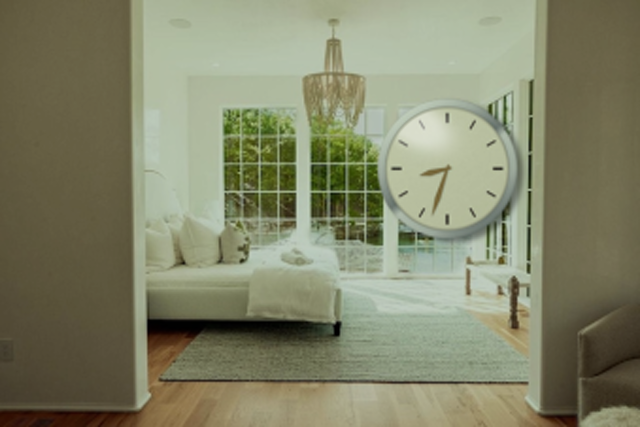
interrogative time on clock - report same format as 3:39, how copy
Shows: 8:33
